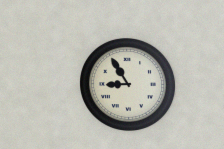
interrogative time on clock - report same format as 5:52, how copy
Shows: 8:55
